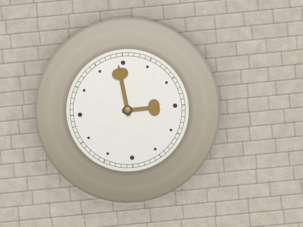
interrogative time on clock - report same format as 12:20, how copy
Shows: 2:59
